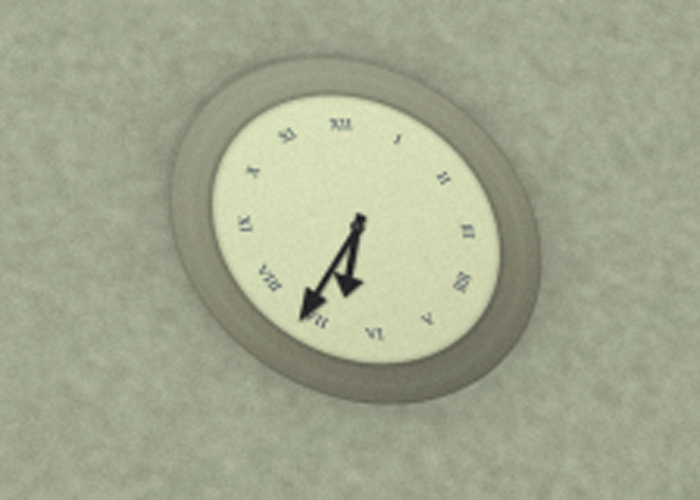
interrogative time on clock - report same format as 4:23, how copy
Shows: 6:36
